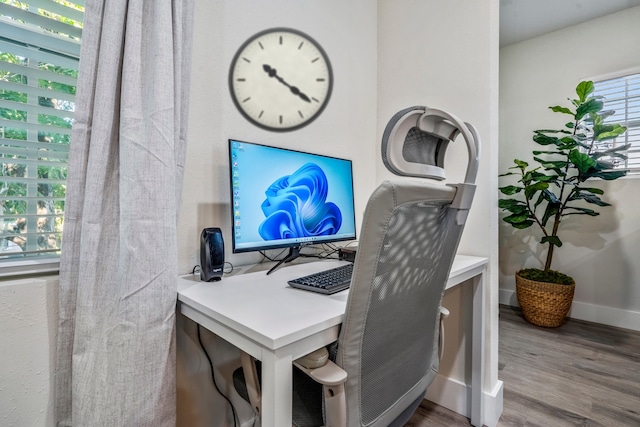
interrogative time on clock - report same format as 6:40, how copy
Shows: 10:21
